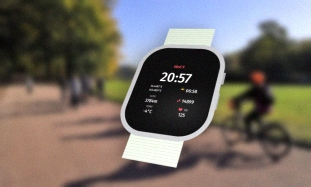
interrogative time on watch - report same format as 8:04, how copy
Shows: 20:57
